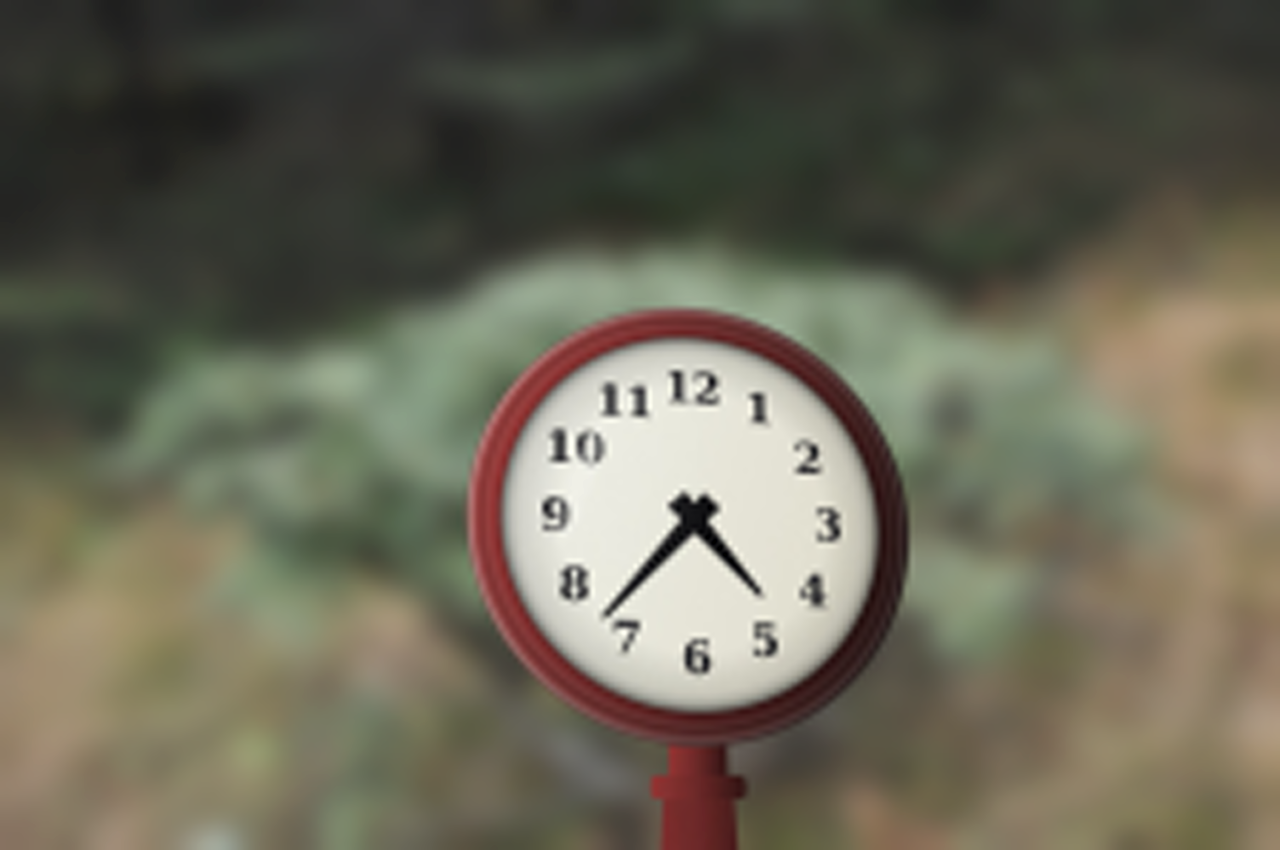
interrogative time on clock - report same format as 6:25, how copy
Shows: 4:37
